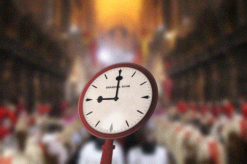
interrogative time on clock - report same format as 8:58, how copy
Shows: 9:00
